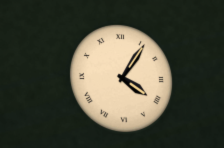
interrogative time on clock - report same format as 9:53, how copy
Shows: 4:06
